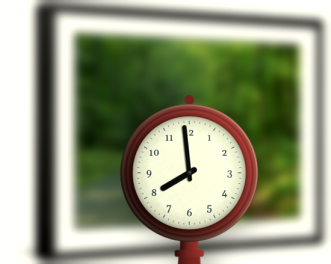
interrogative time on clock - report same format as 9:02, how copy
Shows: 7:59
